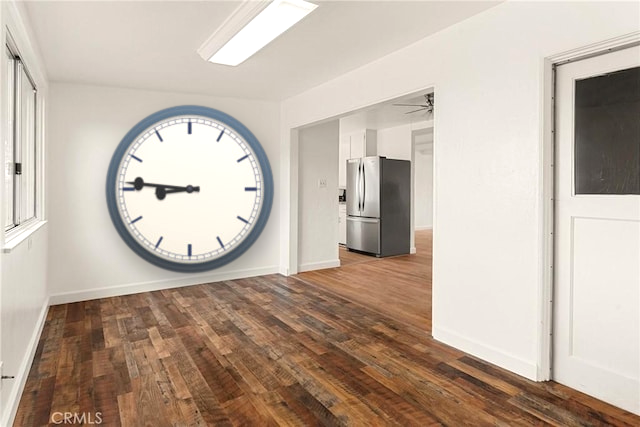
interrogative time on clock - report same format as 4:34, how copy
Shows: 8:46
